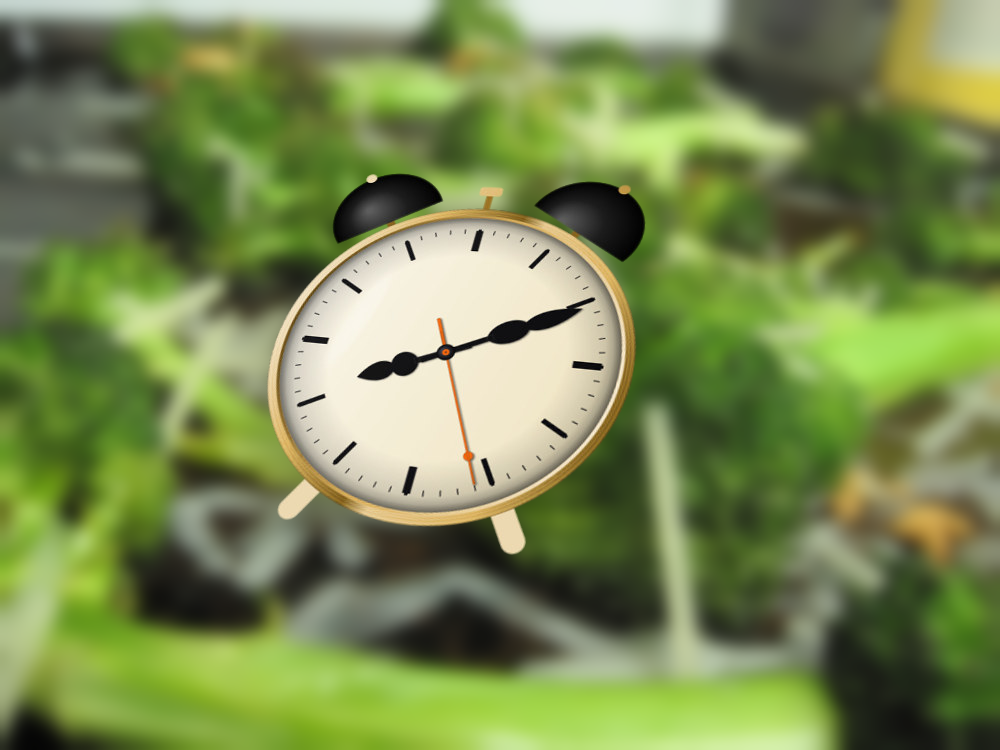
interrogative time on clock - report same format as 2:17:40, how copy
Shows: 8:10:26
